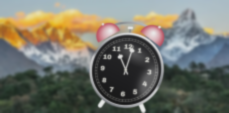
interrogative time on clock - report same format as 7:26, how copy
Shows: 11:02
